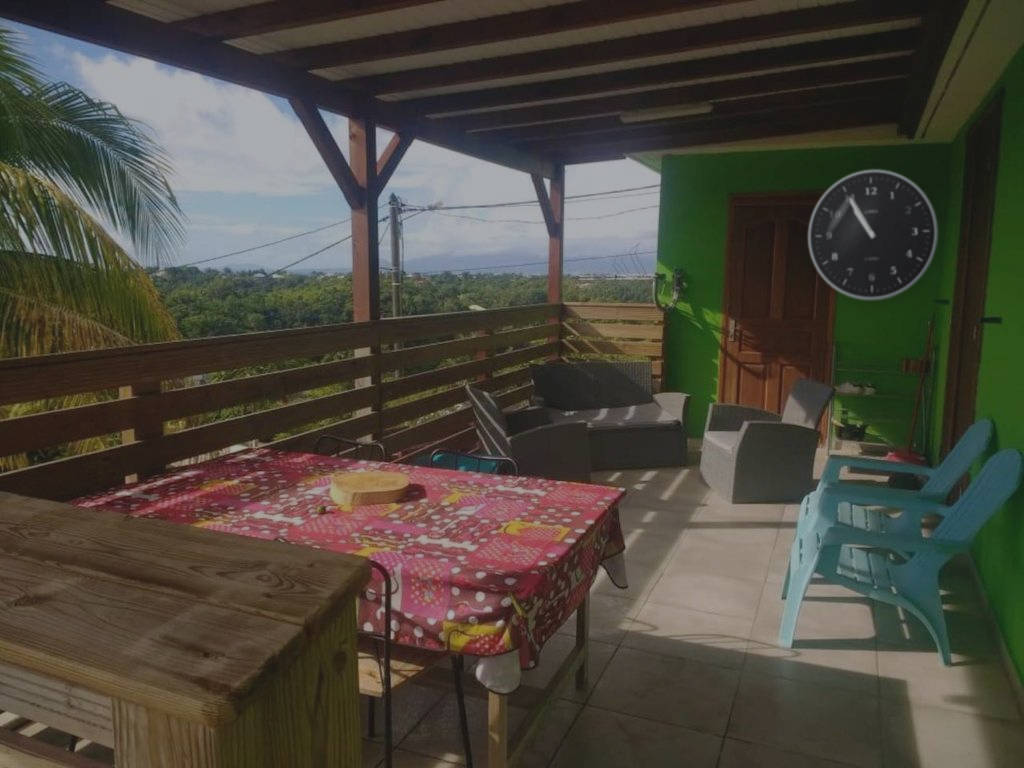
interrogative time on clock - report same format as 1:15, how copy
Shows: 10:55
